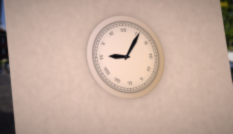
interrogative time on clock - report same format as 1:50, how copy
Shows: 9:06
